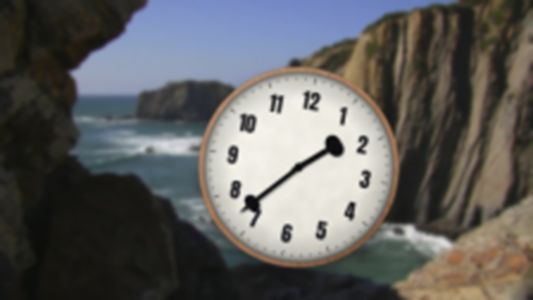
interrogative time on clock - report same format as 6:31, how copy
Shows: 1:37
